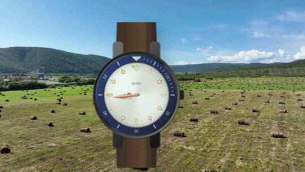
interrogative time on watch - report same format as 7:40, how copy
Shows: 8:44
